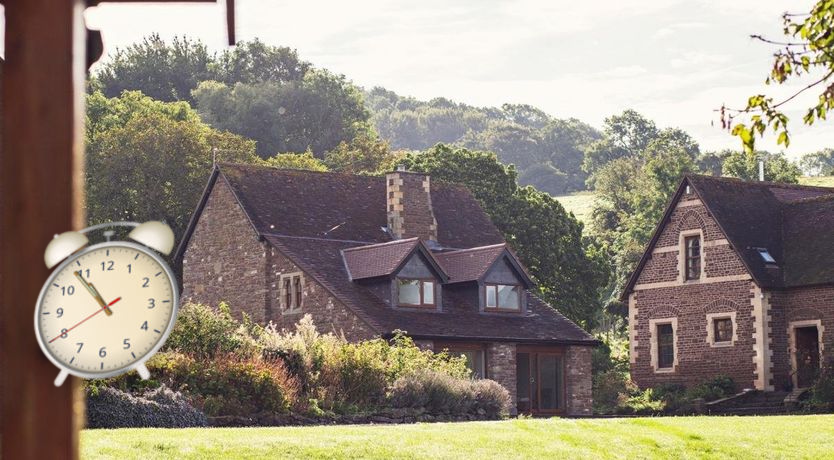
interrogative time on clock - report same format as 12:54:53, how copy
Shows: 10:53:40
